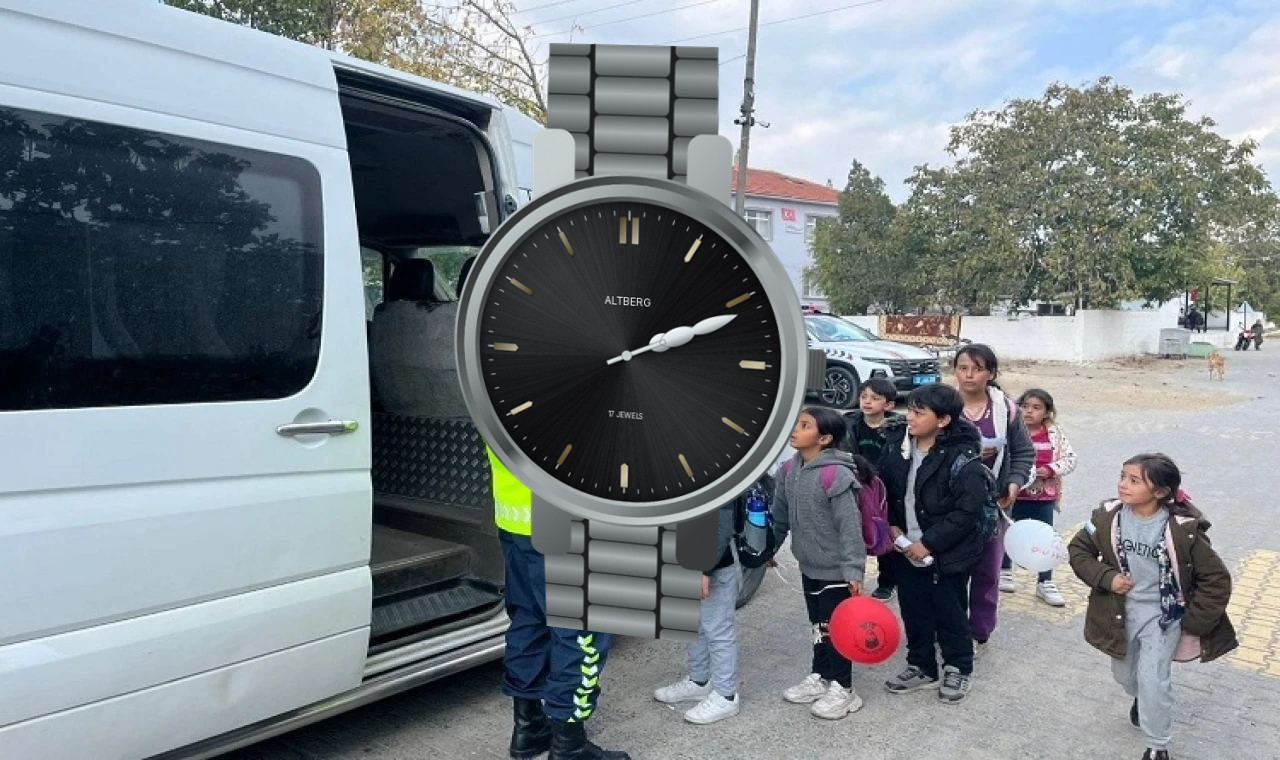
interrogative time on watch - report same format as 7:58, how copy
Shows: 2:11
